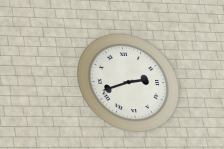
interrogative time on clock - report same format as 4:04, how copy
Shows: 2:42
